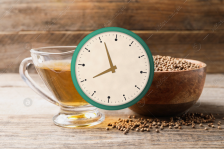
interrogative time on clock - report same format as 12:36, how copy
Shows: 7:56
